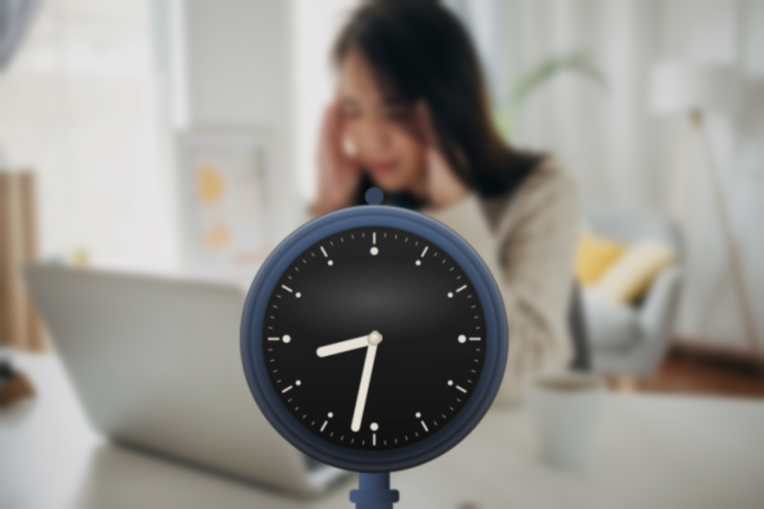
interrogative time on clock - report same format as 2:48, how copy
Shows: 8:32
